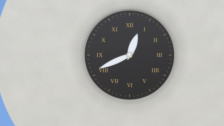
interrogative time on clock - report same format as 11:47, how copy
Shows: 12:41
